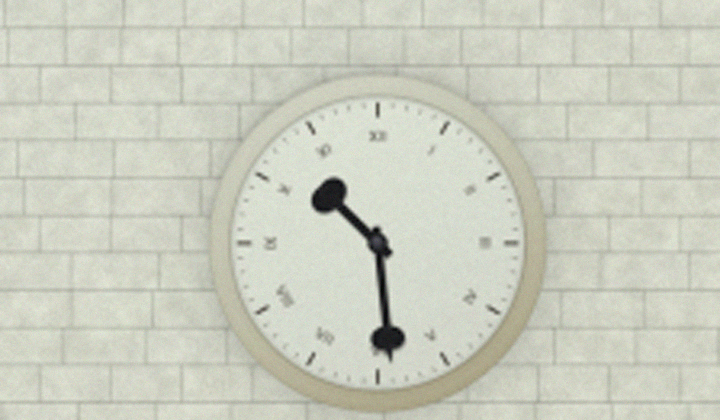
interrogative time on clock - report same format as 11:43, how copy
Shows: 10:29
